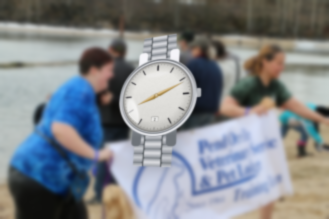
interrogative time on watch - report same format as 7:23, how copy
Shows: 8:11
